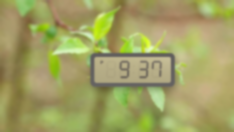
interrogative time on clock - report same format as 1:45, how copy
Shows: 9:37
